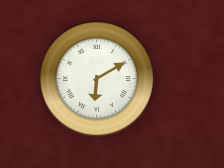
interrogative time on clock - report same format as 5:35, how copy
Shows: 6:10
